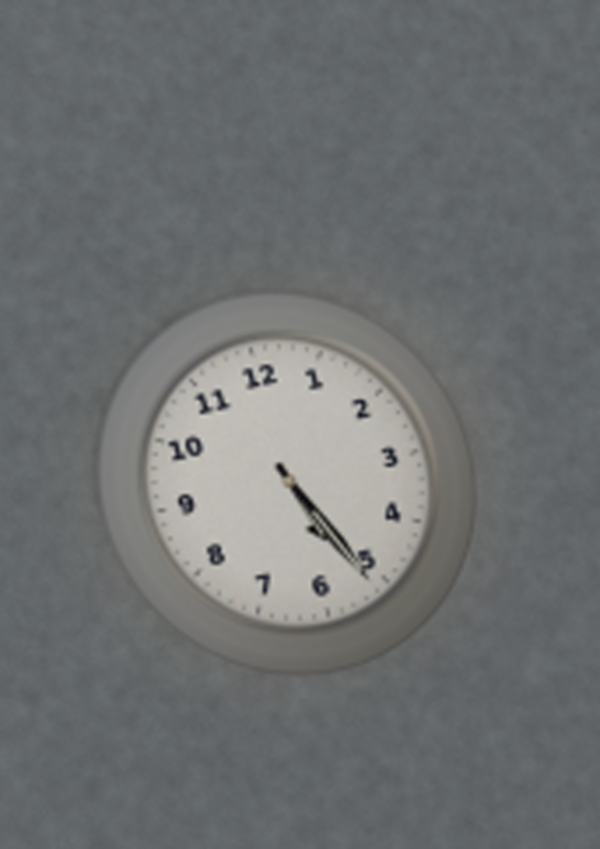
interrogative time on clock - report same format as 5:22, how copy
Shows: 5:26
